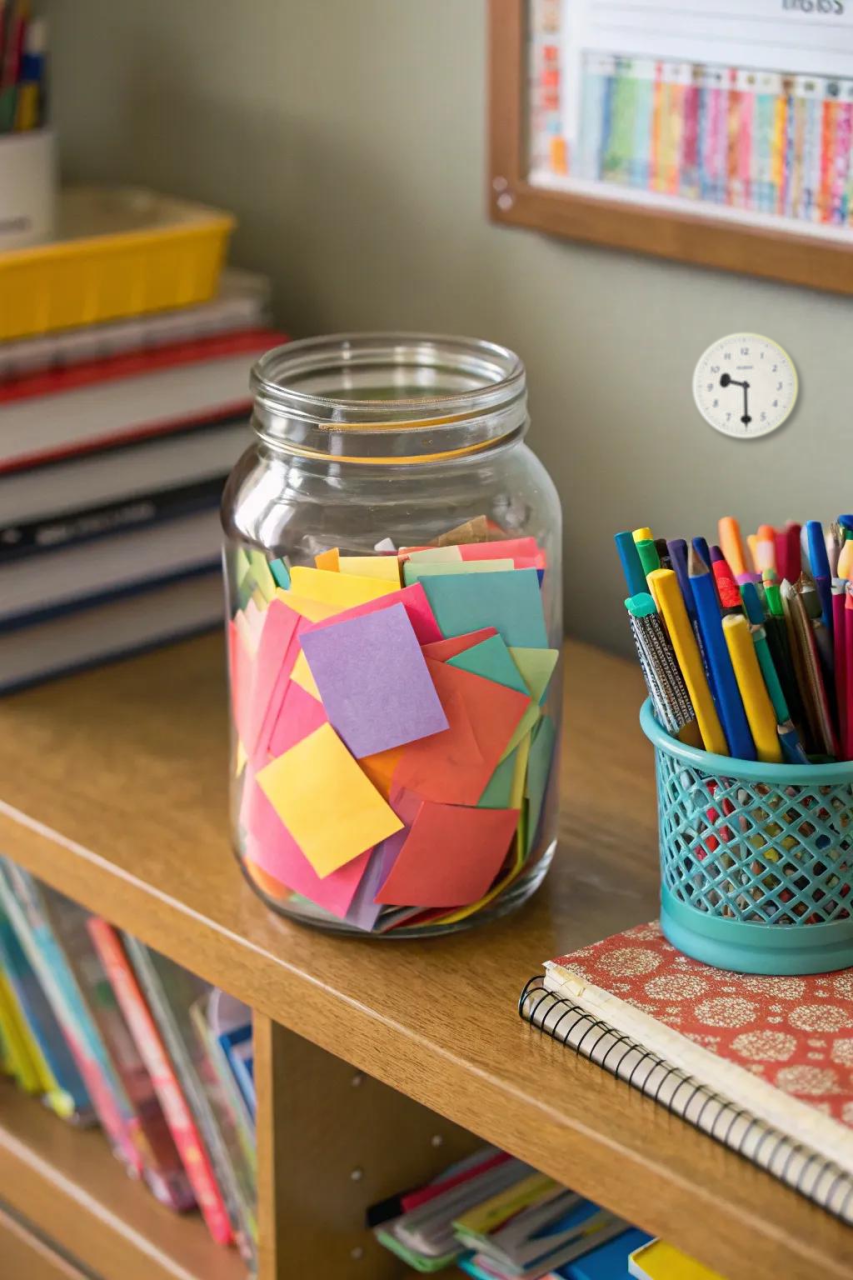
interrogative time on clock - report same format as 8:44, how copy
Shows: 9:30
